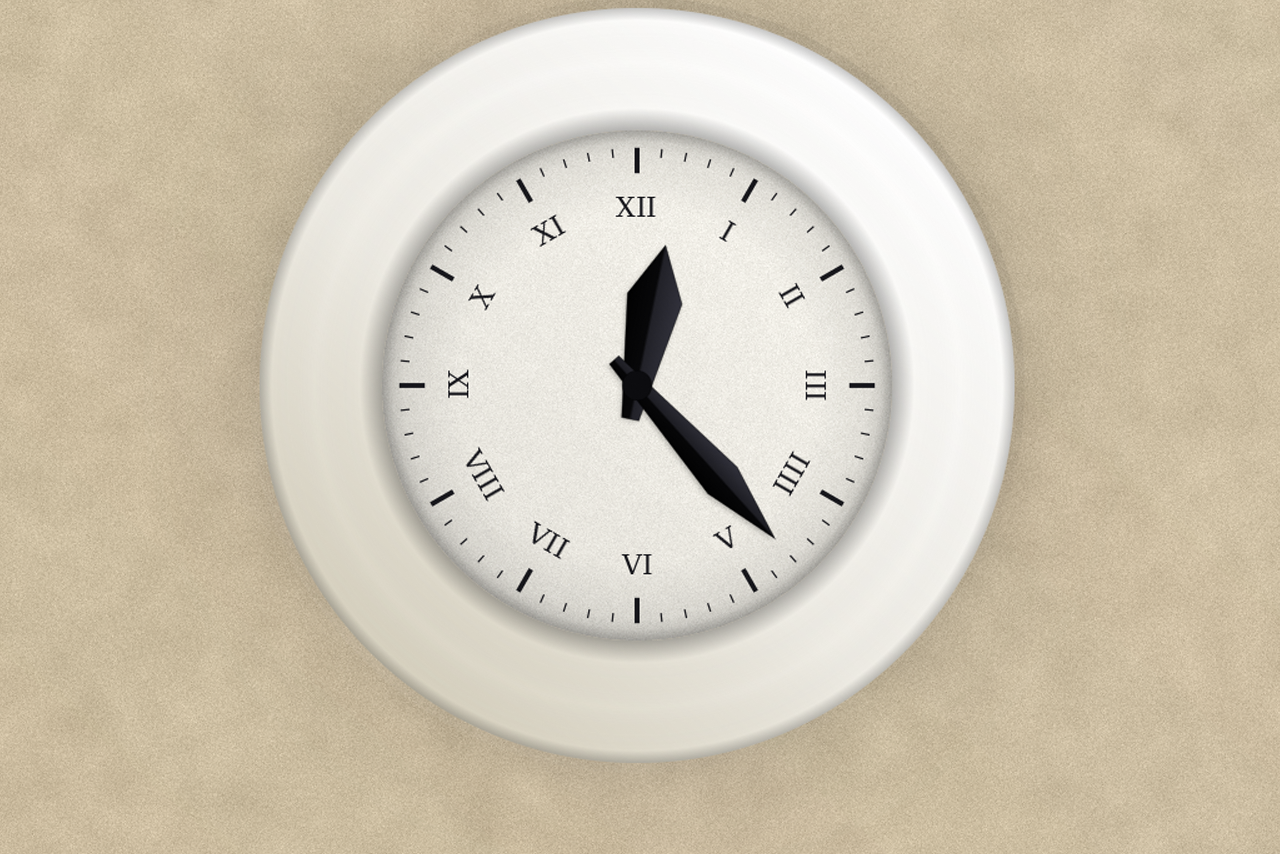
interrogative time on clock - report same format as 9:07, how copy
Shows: 12:23
